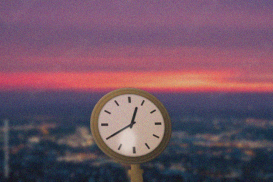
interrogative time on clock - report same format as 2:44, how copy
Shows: 12:40
